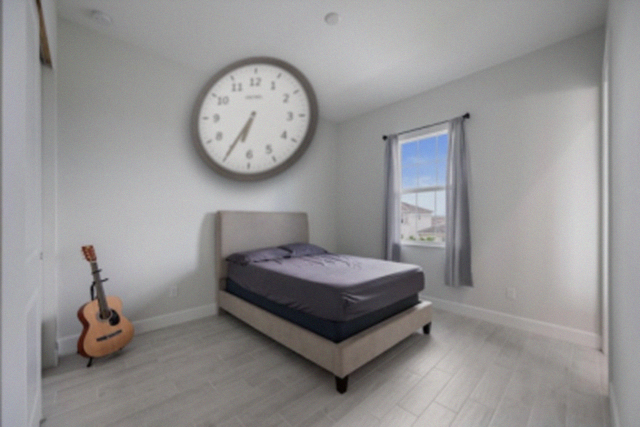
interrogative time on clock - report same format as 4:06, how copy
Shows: 6:35
